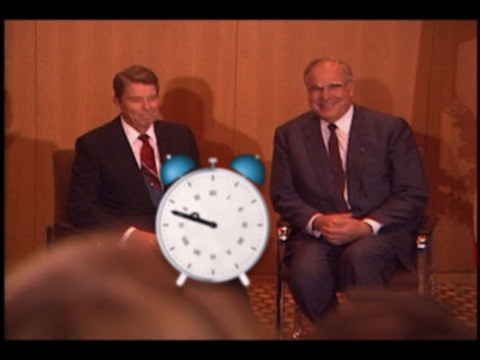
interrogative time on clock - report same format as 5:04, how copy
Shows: 9:48
